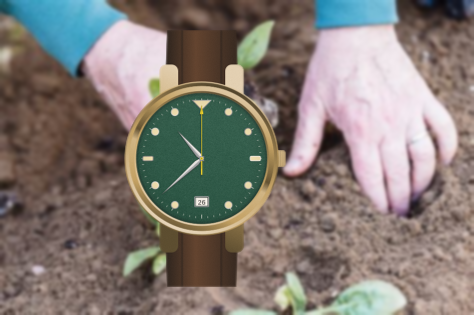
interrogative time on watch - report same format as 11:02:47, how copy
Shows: 10:38:00
